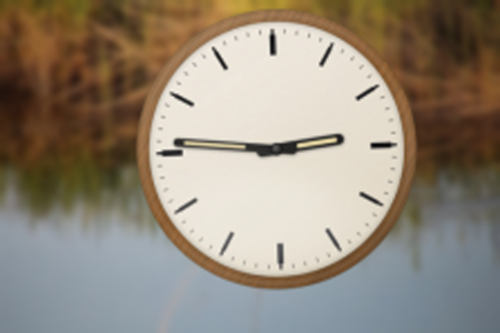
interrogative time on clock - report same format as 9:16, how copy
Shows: 2:46
